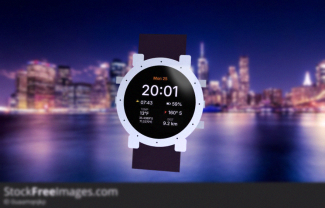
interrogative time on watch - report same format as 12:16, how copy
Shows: 20:01
